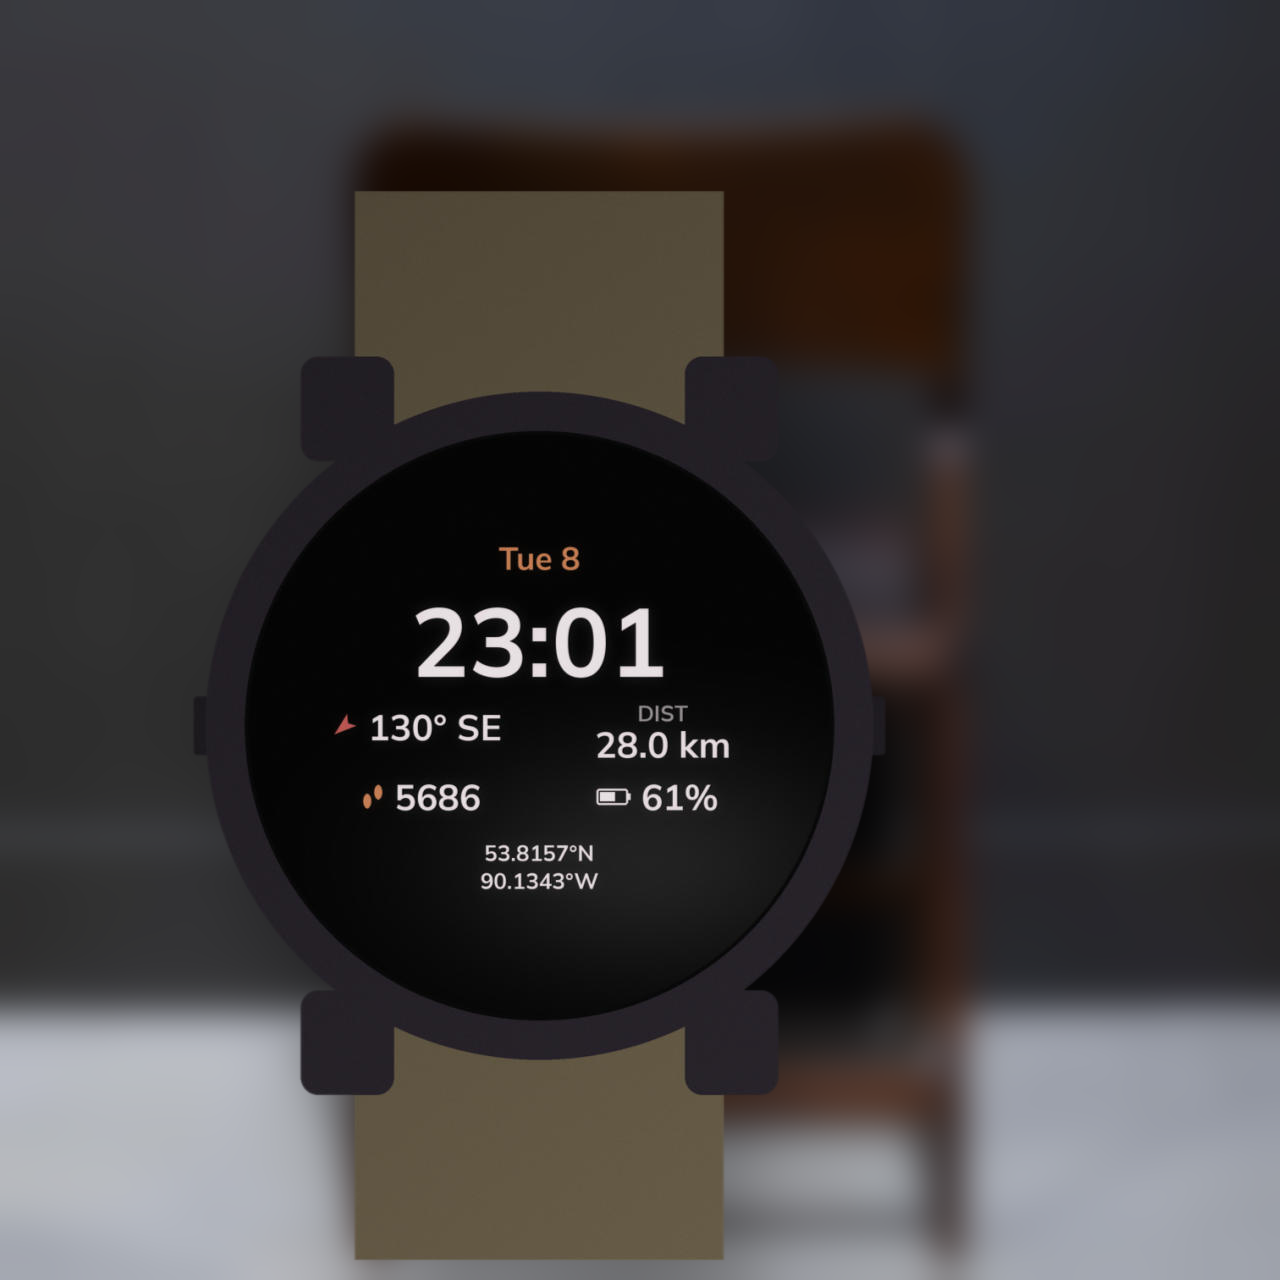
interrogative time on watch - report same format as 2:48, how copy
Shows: 23:01
